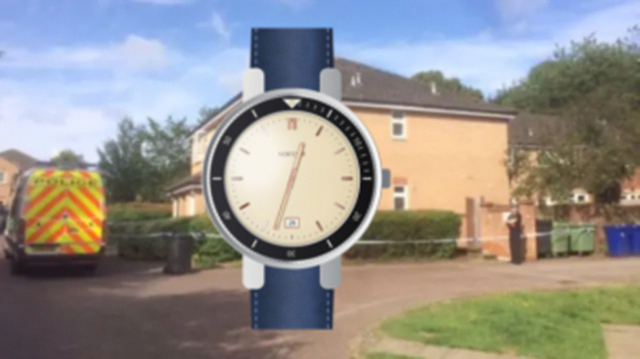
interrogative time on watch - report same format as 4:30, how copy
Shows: 12:33
